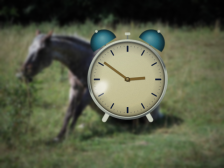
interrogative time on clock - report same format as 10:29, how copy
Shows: 2:51
